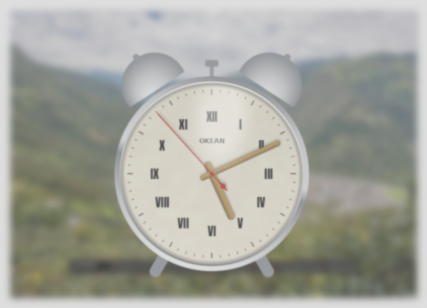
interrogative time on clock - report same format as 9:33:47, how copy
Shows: 5:10:53
